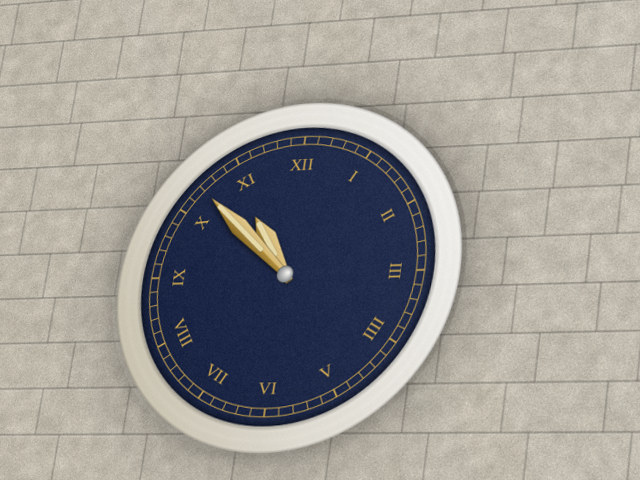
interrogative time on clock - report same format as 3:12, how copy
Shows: 10:52
